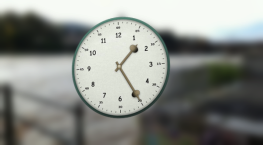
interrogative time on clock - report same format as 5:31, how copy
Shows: 1:25
